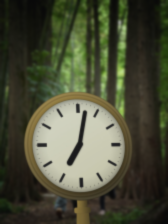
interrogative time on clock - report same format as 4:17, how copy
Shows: 7:02
